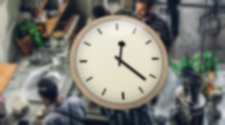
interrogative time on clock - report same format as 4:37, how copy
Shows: 12:22
